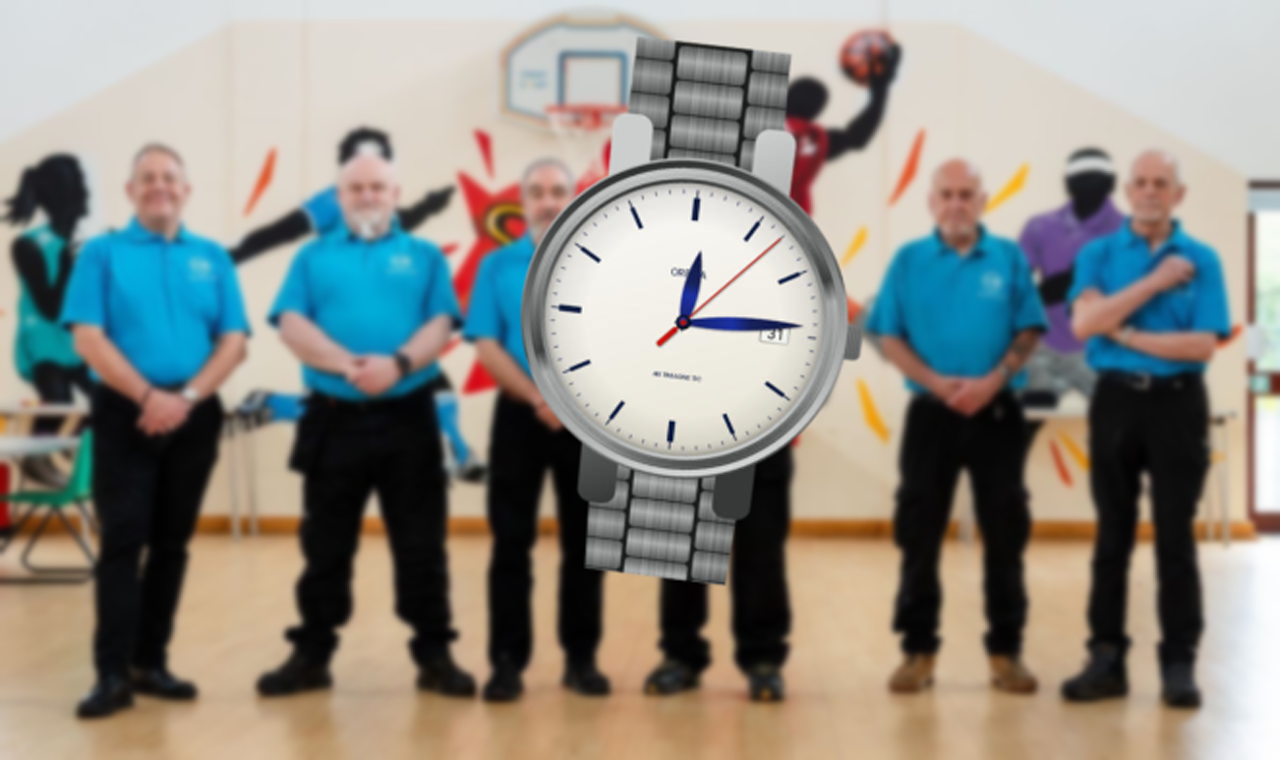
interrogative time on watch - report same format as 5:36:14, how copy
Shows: 12:14:07
